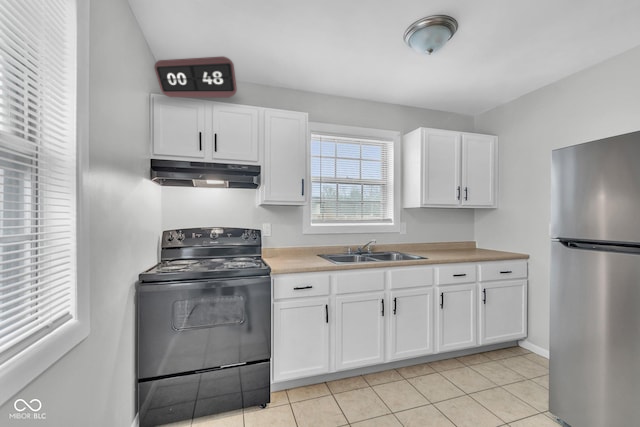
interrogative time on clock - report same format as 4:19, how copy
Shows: 0:48
